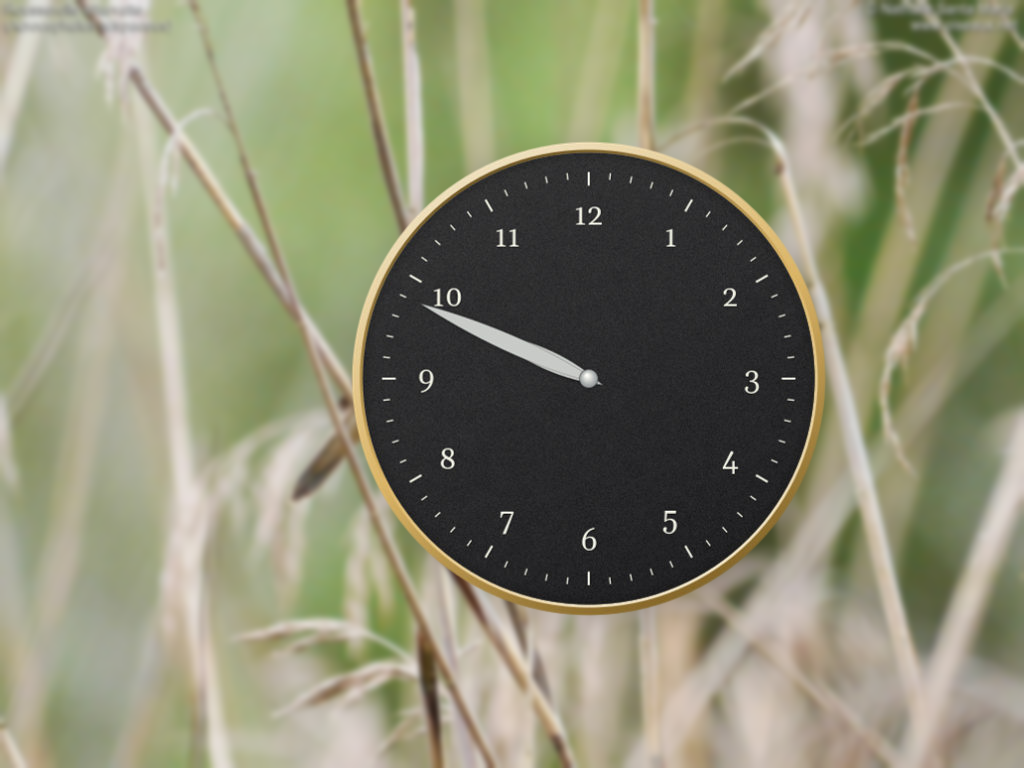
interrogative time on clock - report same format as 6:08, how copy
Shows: 9:49
